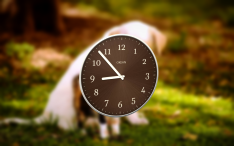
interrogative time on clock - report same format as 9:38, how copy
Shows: 8:53
